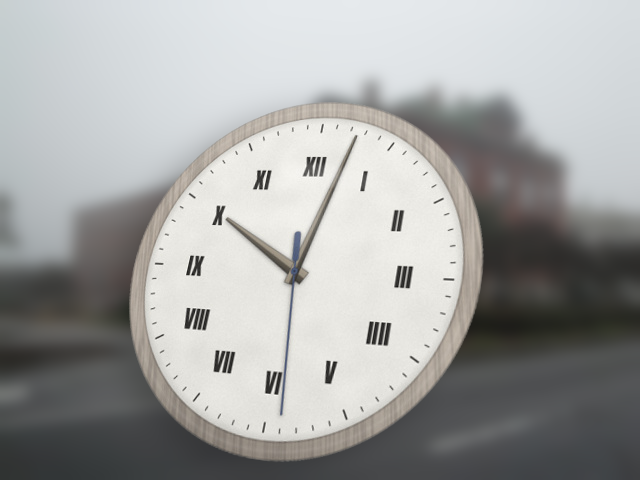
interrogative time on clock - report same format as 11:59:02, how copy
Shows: 10:02:29
